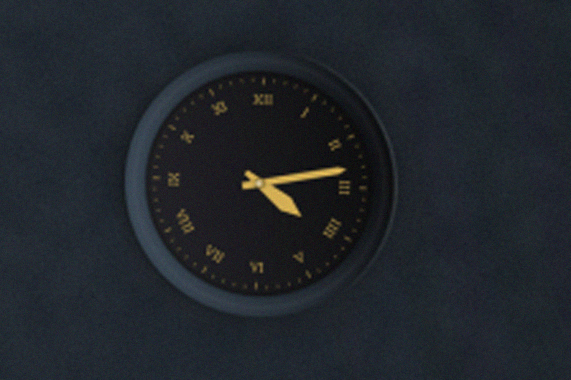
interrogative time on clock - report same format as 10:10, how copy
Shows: 4:13
